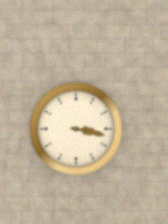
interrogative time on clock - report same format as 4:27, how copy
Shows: 3:17
